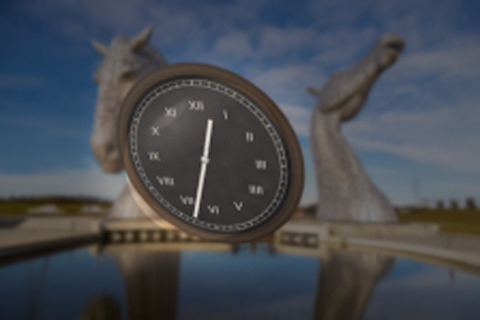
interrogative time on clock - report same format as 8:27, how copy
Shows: 12:33
